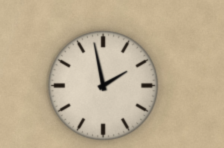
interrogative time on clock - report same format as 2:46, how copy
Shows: 1:58
